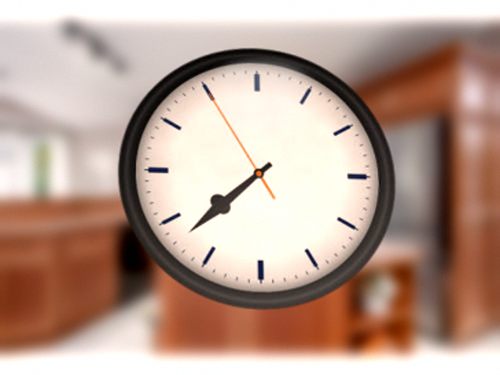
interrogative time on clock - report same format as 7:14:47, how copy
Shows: 7:37:55
